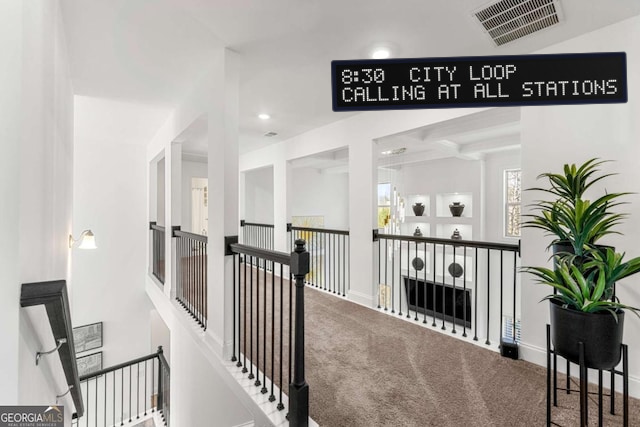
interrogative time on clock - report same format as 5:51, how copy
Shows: 8:30
